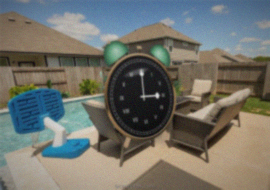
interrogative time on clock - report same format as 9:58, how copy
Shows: 3:00
